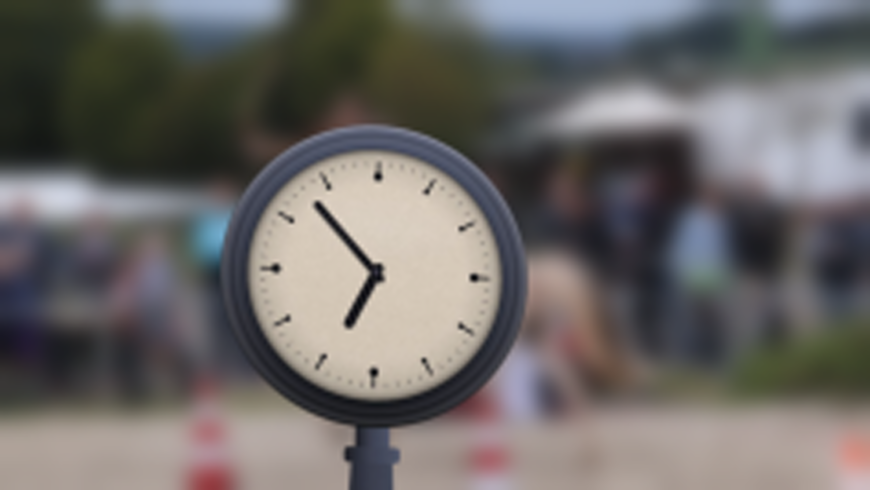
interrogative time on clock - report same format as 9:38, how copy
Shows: 6:53
